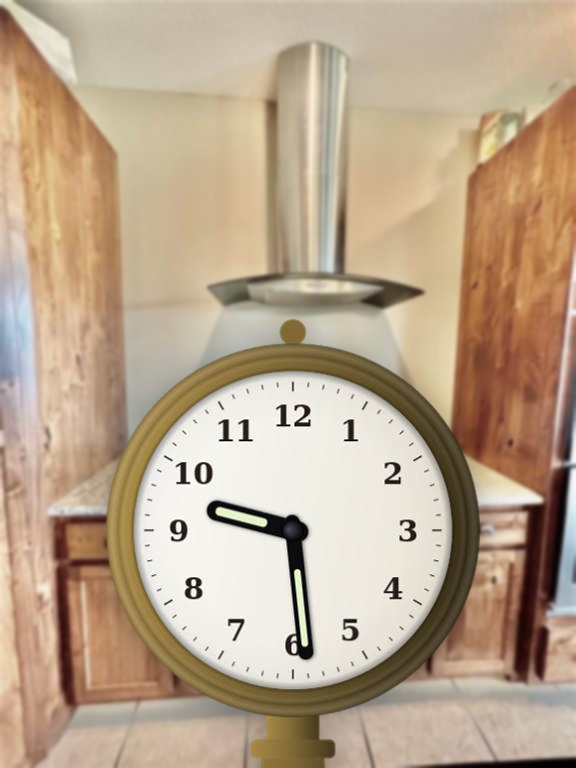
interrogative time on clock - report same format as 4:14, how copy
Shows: 9:29
